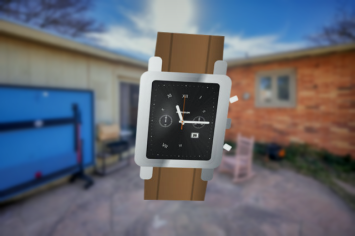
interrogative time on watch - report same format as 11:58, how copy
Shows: 11:15
